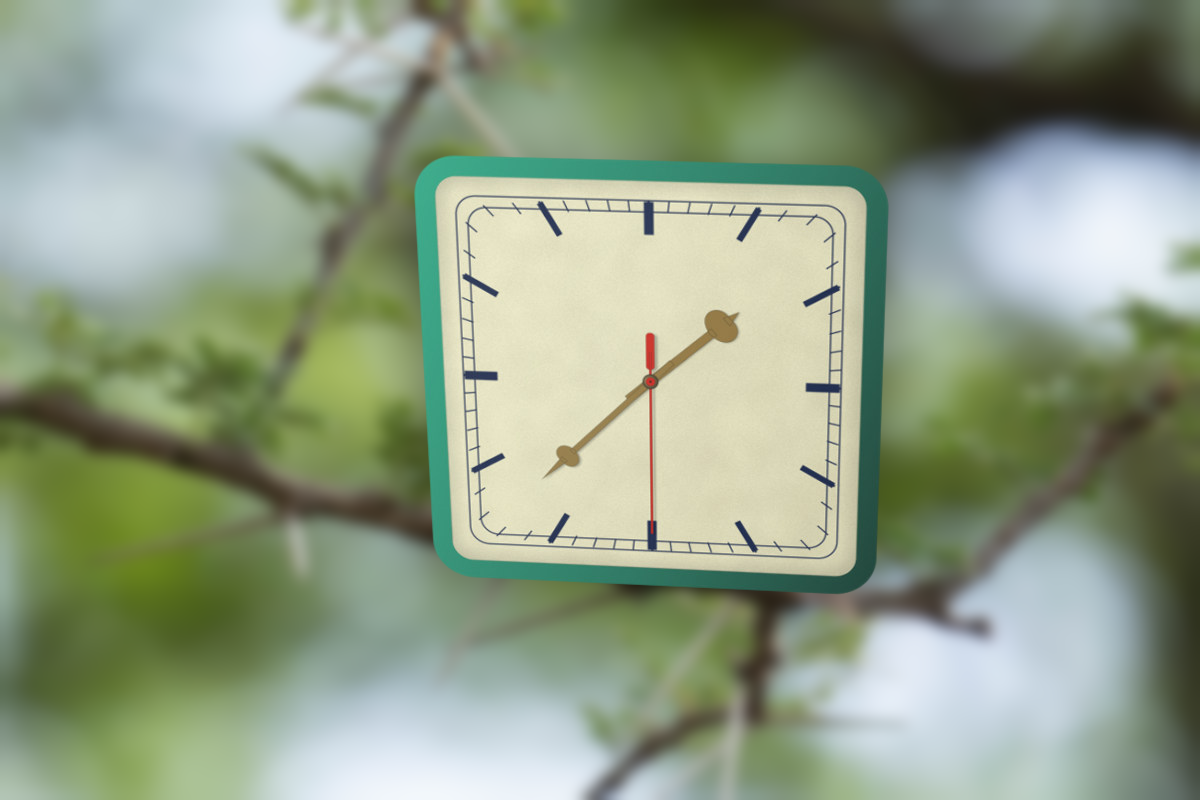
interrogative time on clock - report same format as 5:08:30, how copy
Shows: 1:37:30
